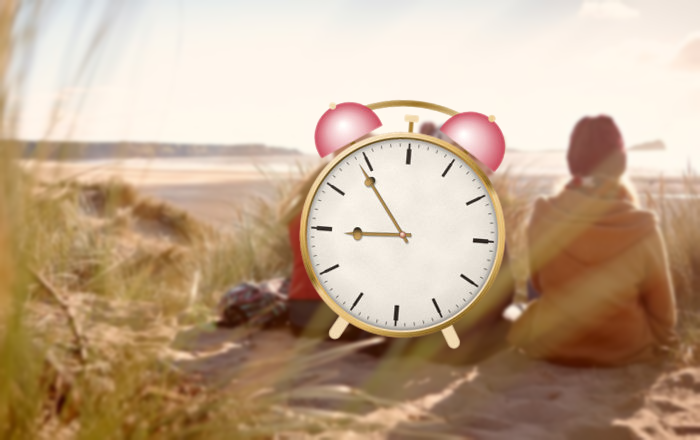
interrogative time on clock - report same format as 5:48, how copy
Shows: 8:54
